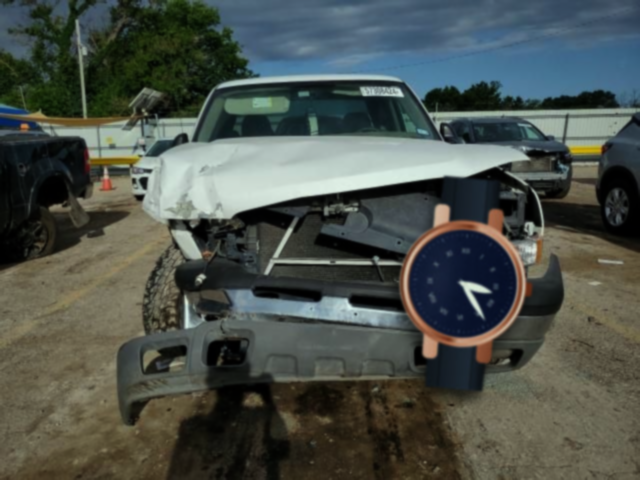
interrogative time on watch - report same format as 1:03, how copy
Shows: 3:24
